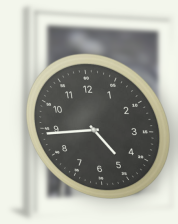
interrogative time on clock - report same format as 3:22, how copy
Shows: 4:44
